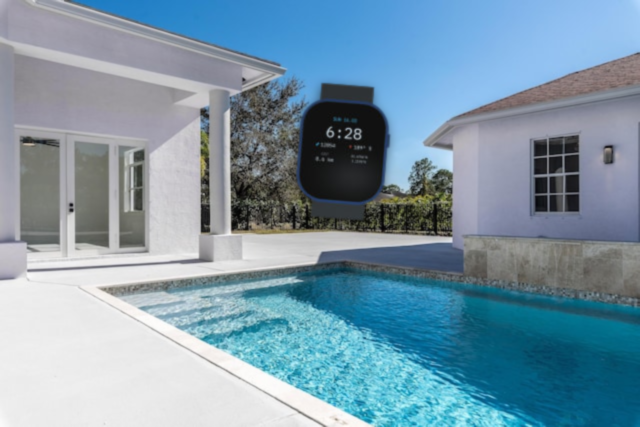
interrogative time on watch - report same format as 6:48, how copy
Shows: 6:28
